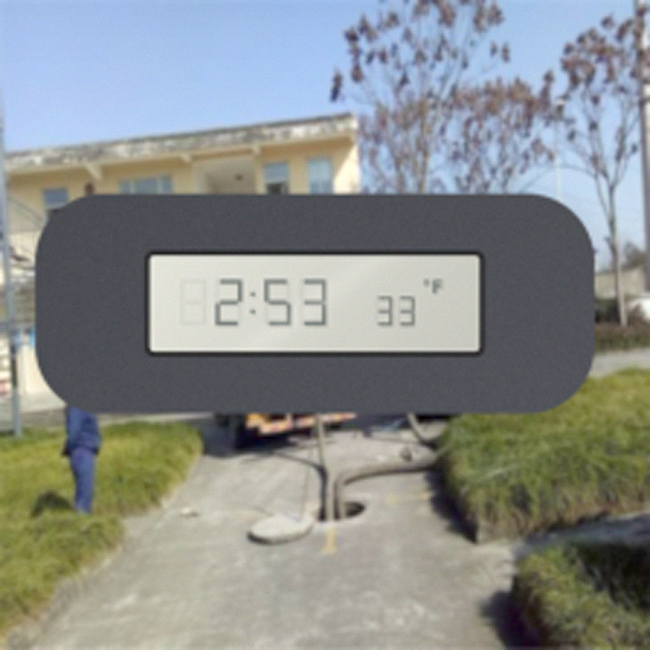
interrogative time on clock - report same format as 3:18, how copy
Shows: 2:53
